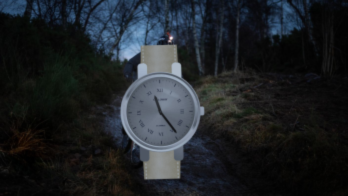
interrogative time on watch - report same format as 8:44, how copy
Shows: 11:24
